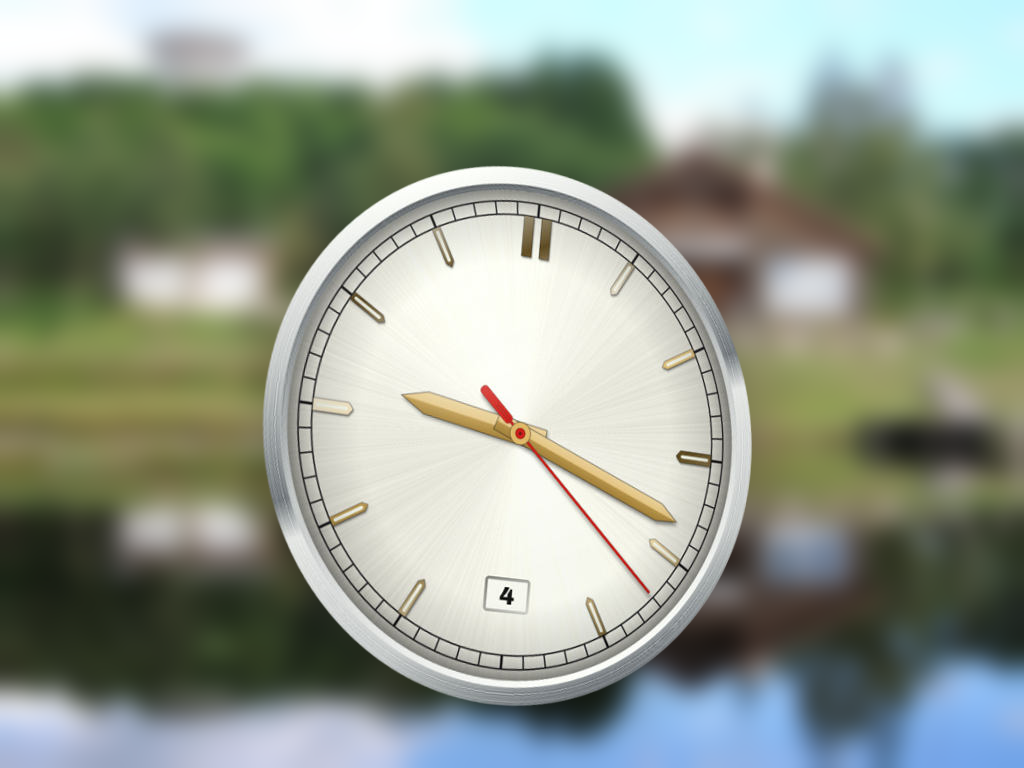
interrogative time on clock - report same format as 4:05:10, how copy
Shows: 9:18:22
